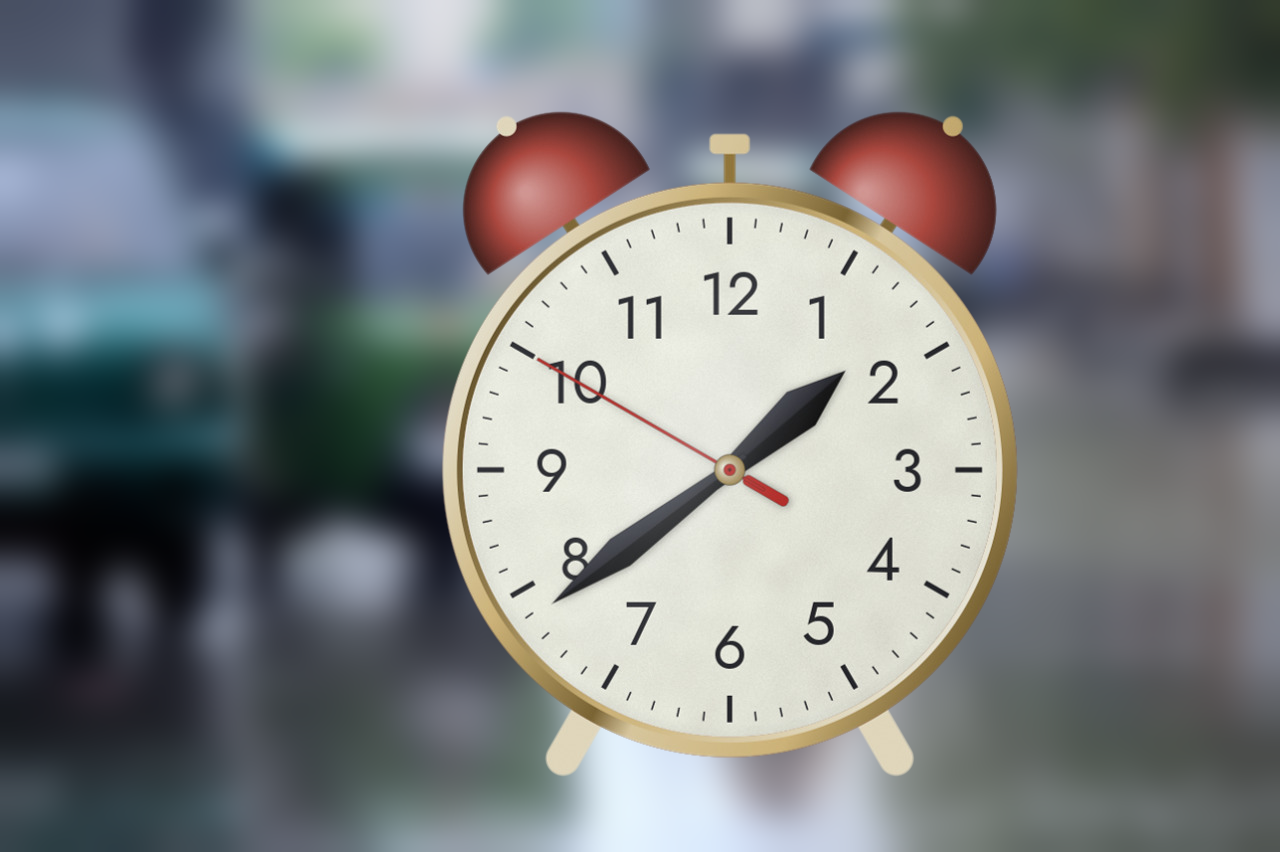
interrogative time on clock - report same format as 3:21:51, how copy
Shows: 1:38:50
